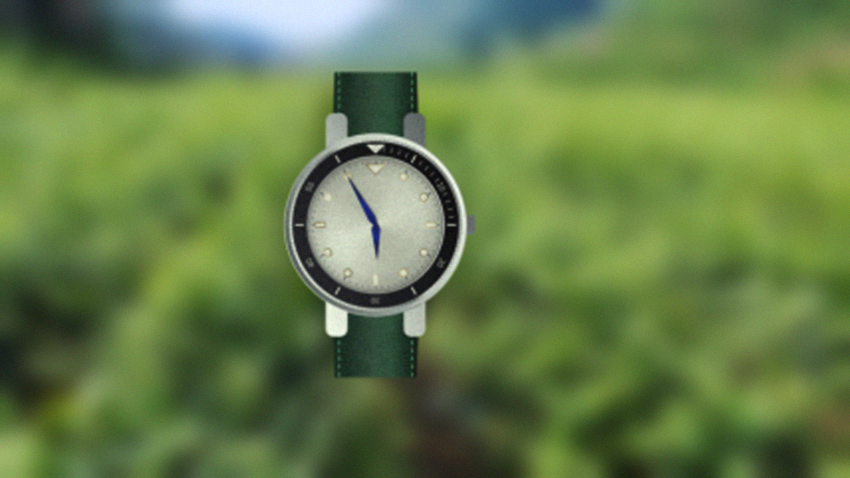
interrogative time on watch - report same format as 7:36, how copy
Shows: 5:55
